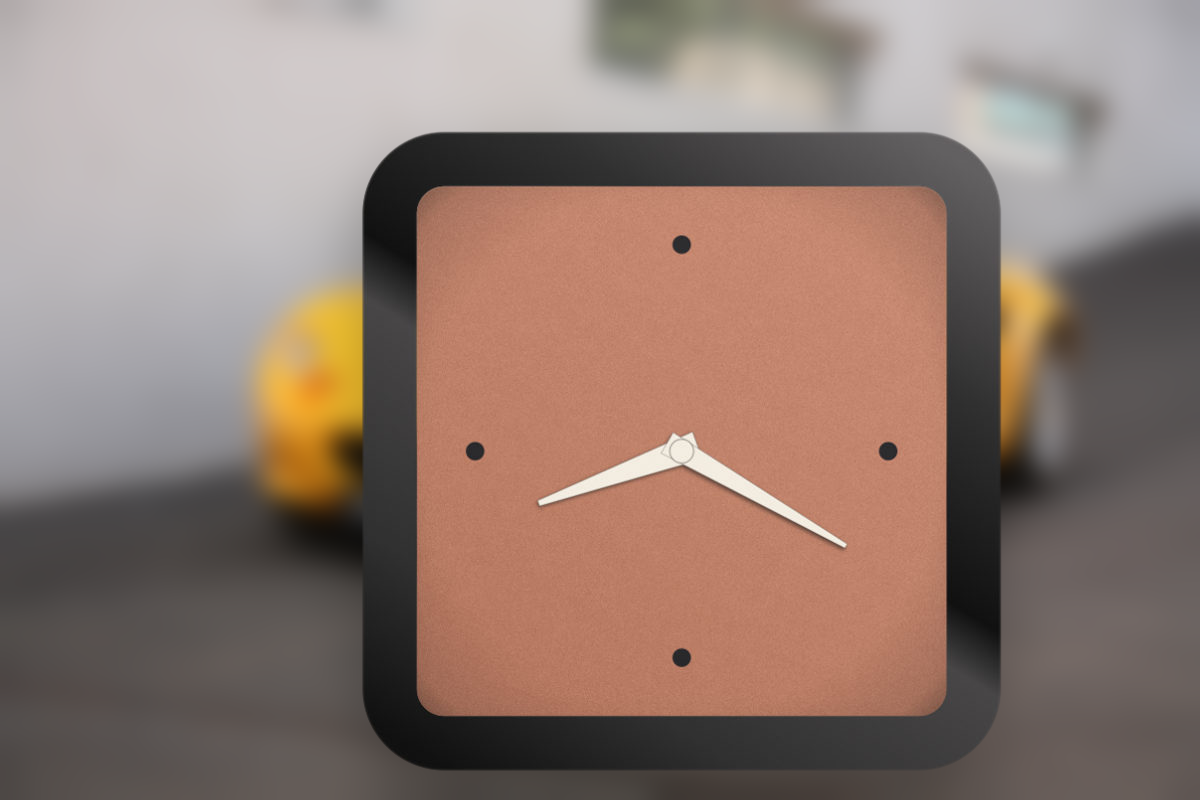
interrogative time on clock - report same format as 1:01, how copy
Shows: 8:20
